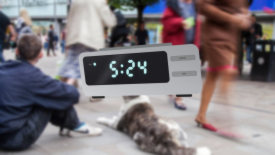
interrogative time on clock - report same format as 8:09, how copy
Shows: 5:24
